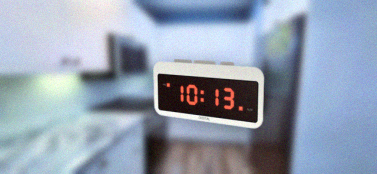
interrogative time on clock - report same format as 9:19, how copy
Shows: 10:13
